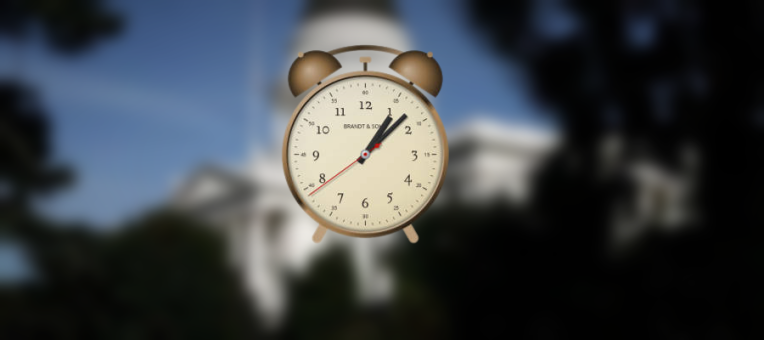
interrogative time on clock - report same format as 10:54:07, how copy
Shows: 1:07:39
